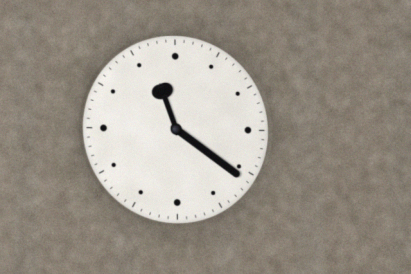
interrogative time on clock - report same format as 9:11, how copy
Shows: 11:21
